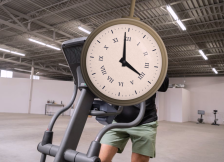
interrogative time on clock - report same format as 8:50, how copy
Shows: 3:59
